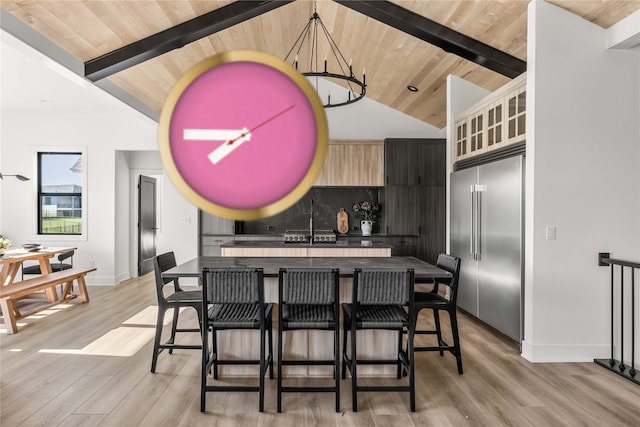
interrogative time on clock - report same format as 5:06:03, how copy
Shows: 7:45:10
